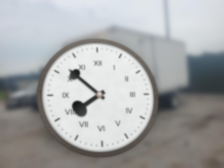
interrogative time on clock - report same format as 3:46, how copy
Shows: 7:52
